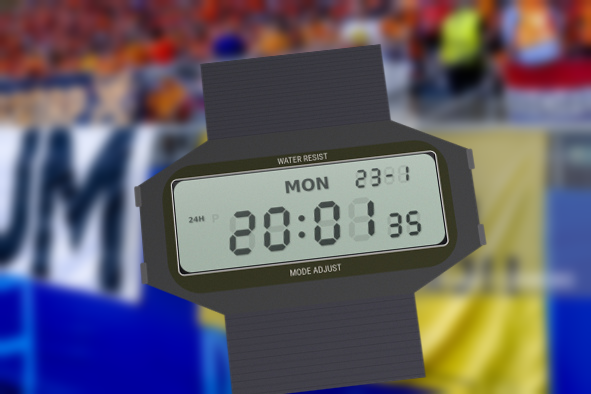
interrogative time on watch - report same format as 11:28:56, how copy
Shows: 20:01:35
